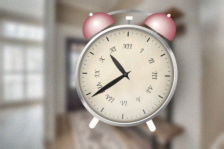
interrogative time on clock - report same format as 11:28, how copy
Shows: 10:39
